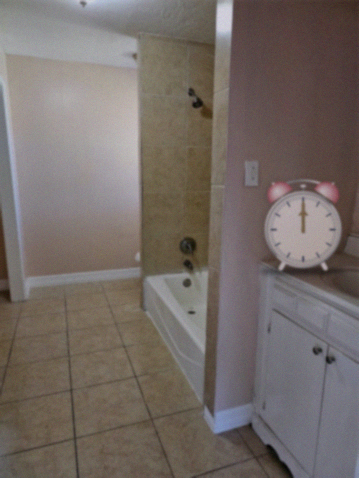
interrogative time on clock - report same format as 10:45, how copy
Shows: 12:00
